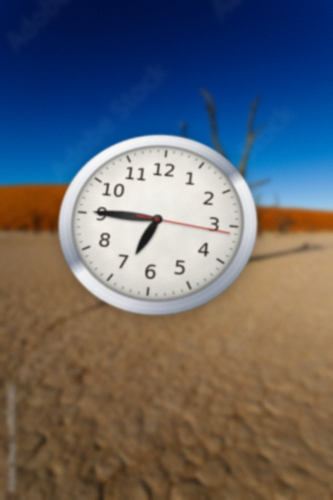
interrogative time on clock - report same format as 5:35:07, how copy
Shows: 6:45:16
